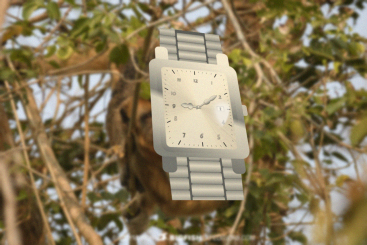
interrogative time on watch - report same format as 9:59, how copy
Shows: 9:09
